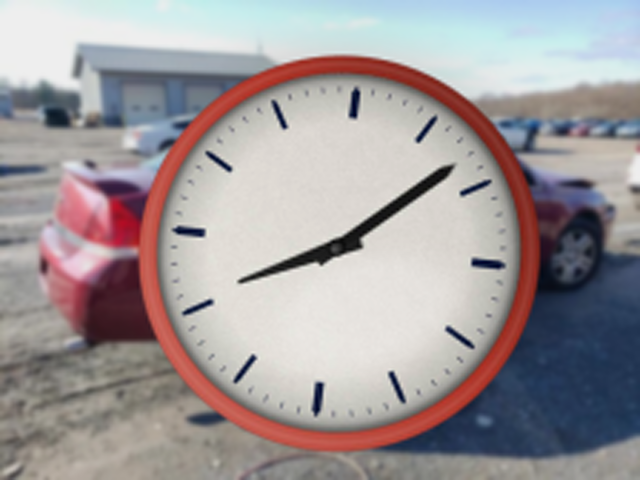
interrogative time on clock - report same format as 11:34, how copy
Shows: 8:08
